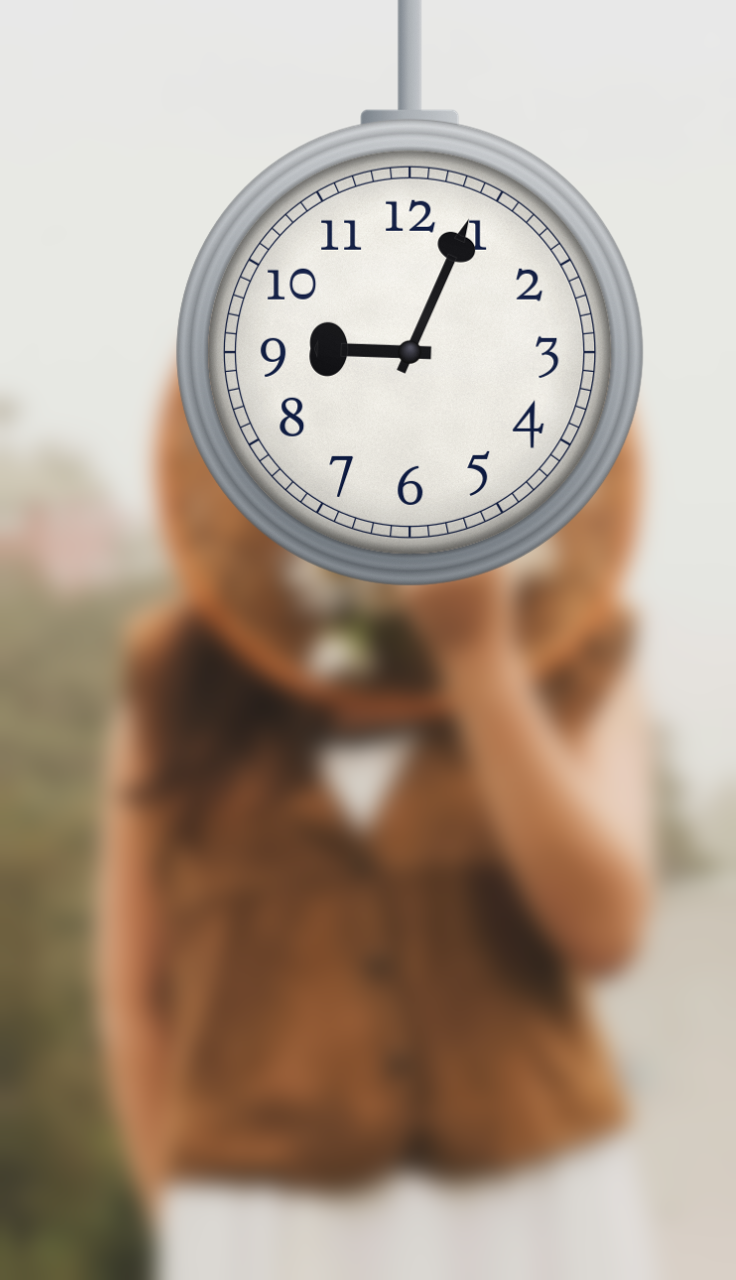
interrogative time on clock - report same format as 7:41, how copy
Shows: 9:04
